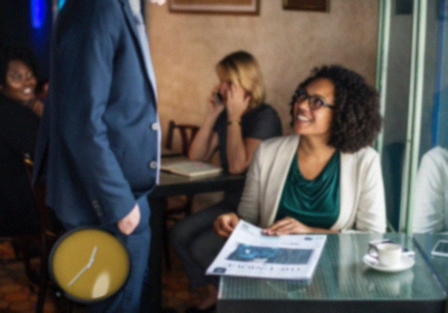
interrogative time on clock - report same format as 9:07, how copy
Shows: 12:37
